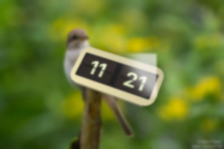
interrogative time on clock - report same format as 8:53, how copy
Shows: 11:21
